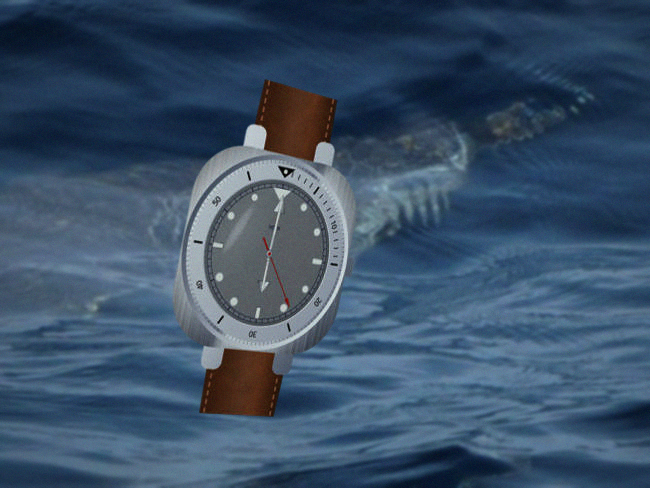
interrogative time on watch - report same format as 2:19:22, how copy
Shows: 6:00:24
